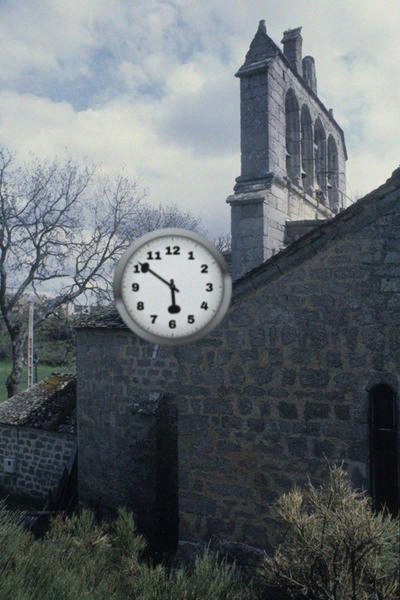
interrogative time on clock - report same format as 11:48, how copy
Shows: 5:51
